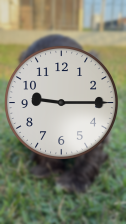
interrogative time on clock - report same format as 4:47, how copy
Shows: 9:15
